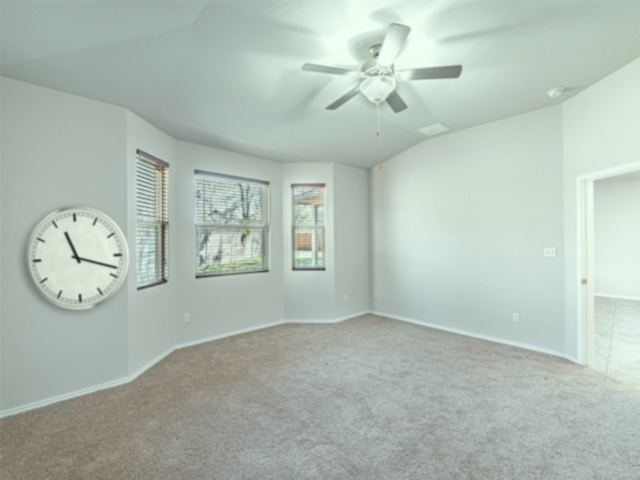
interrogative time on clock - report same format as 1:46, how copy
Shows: 11:18
